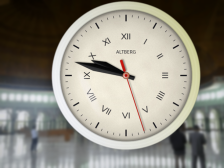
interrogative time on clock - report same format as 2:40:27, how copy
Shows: 9:47:27
